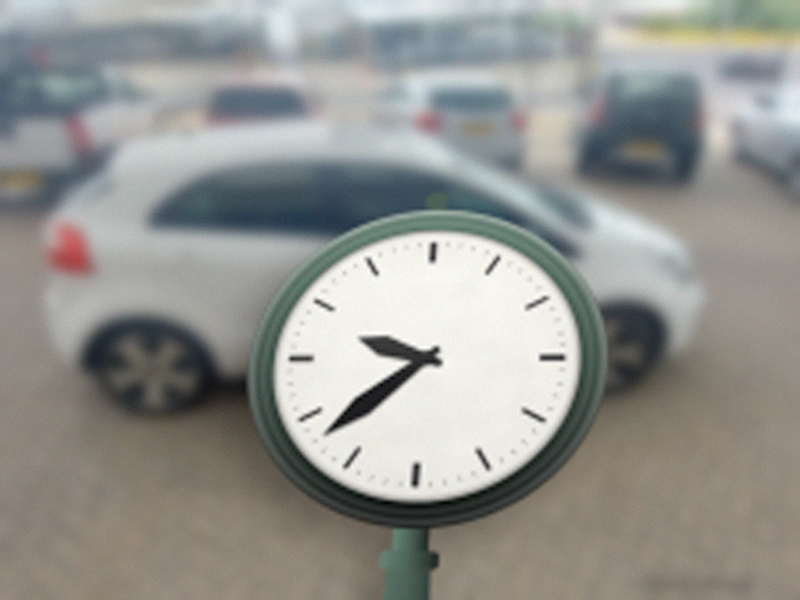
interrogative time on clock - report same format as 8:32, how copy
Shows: 9:38
